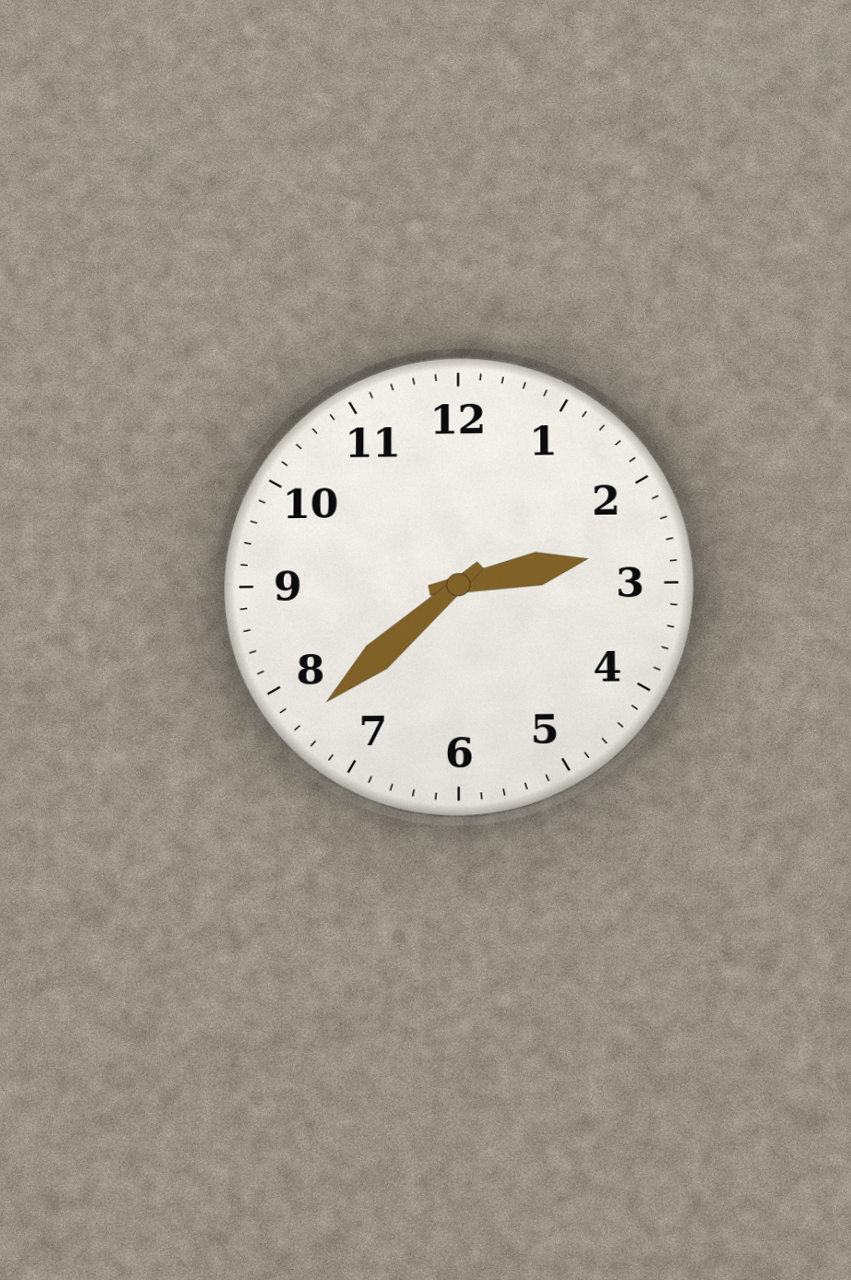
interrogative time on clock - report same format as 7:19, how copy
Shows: 2:38
